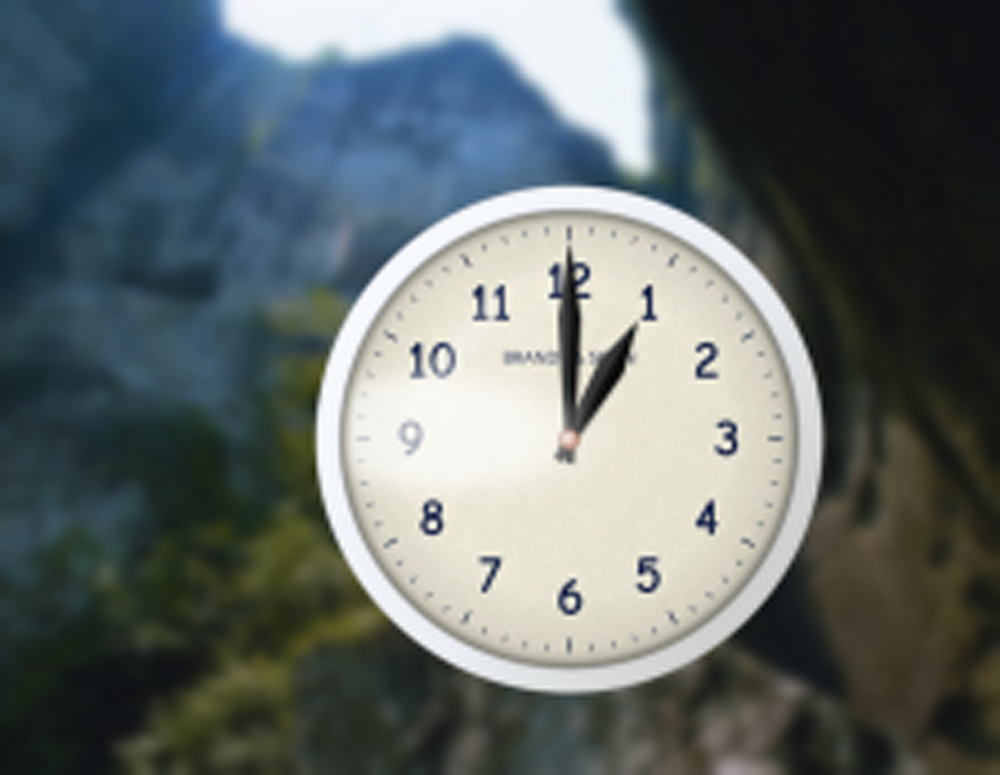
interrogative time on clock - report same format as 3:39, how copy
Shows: 1:00
